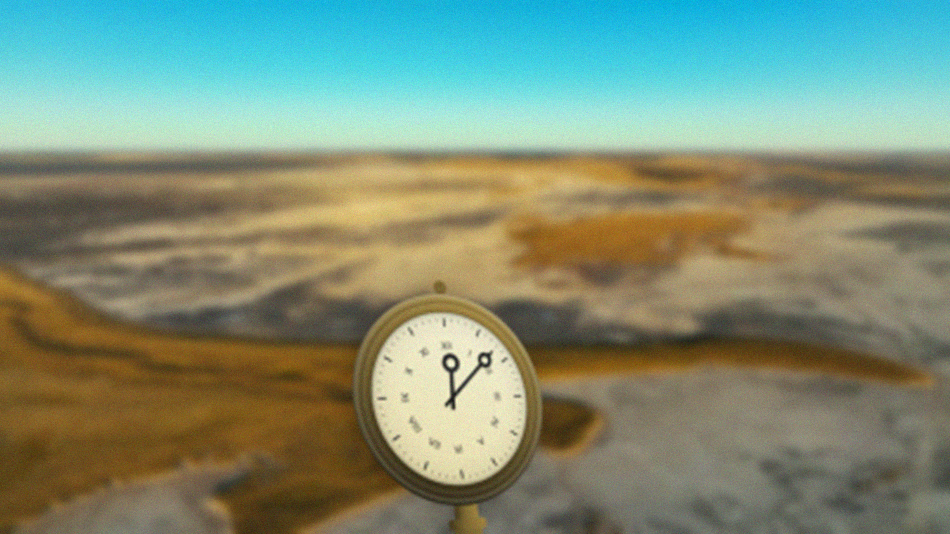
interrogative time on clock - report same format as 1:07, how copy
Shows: 12:08
